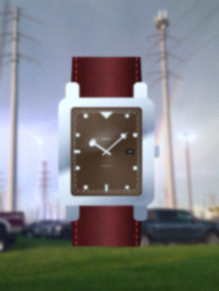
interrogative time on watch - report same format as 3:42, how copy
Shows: 10:08
